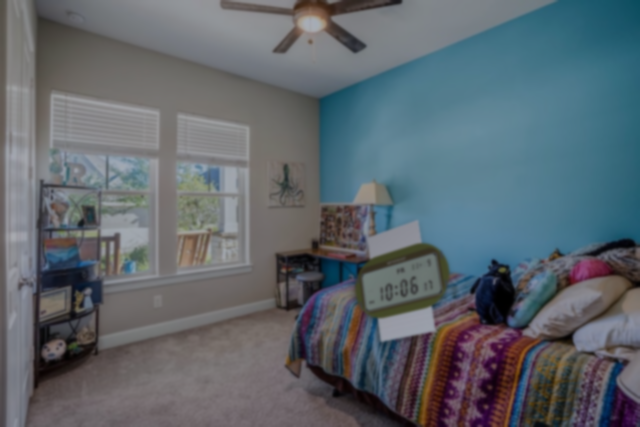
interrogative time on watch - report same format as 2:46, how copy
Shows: 10:06
